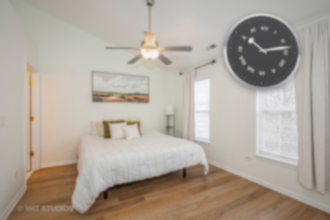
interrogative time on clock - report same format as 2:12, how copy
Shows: 10:13
